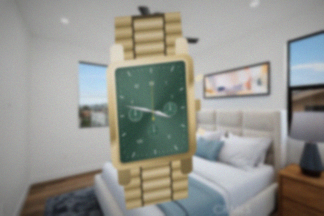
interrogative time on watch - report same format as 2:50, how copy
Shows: 3:48
